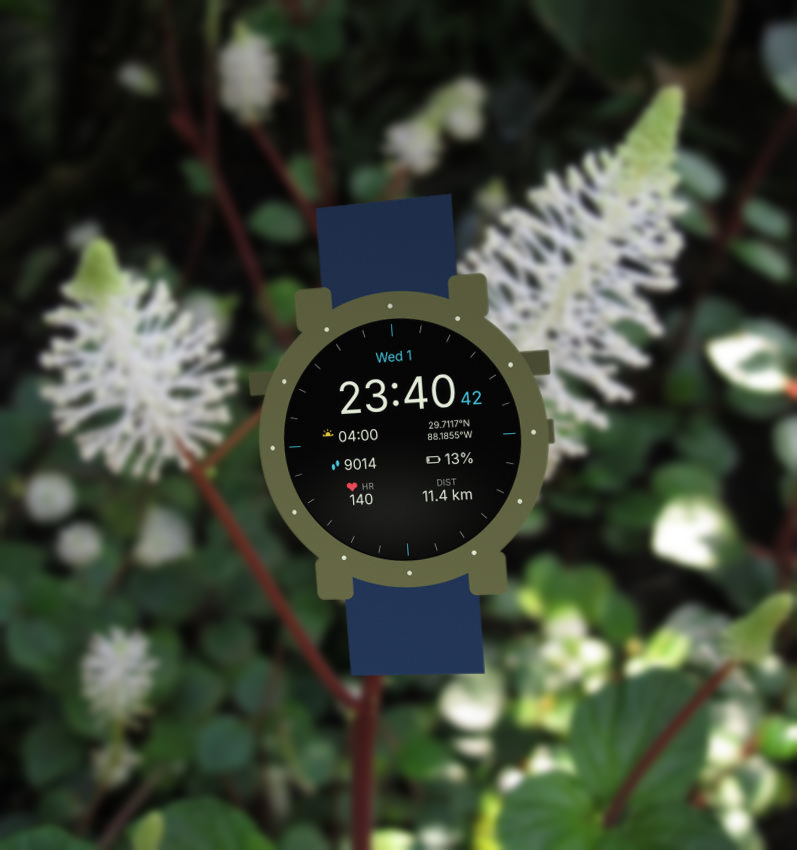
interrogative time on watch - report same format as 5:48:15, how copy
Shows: 23:40:42
